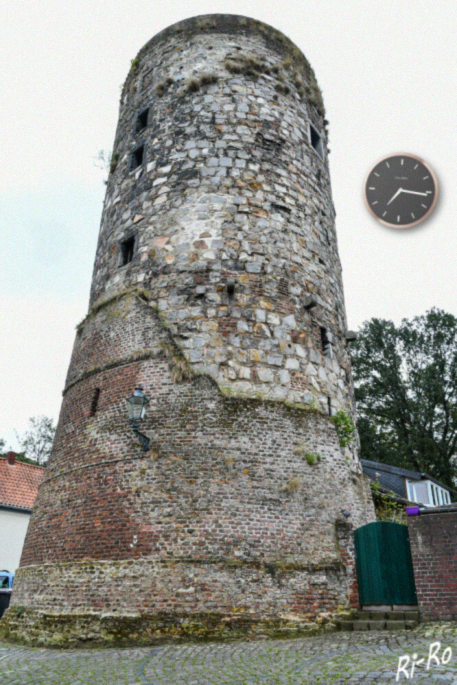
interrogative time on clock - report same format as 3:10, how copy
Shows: 7:16
